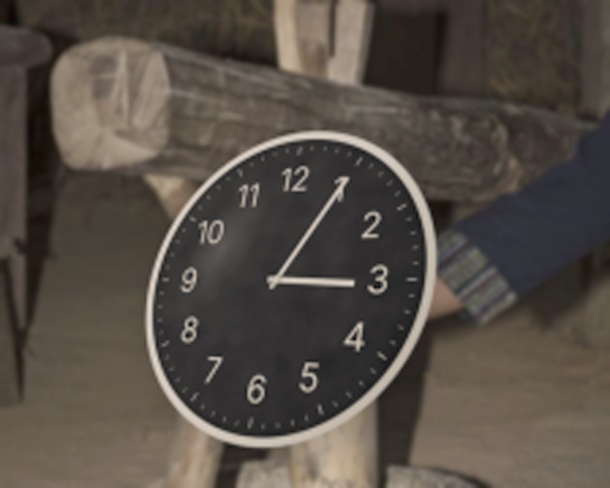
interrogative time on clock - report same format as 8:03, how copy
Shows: 3:05
